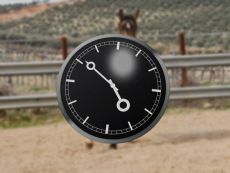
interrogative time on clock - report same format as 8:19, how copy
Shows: 4:51
